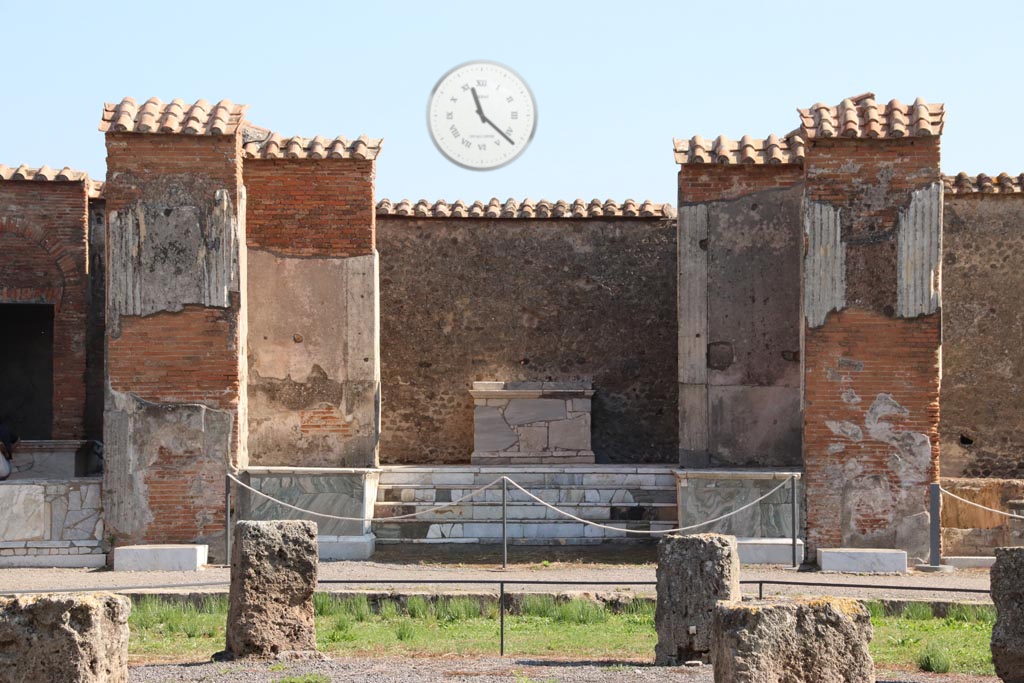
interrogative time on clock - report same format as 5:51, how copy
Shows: 11:22
